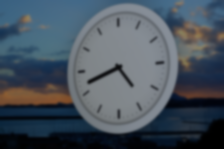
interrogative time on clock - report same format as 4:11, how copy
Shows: 4:42
